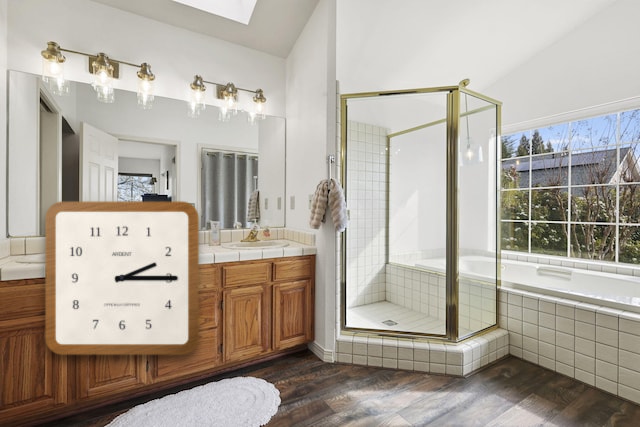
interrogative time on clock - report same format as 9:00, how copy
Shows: 2:15
